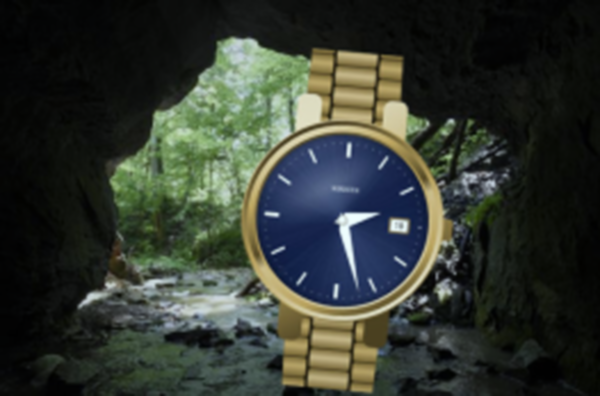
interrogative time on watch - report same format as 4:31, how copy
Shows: 2:27
